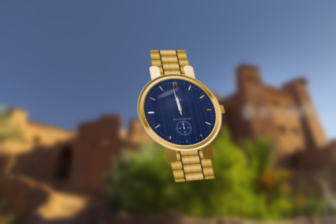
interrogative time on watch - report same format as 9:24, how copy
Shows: 11:59
